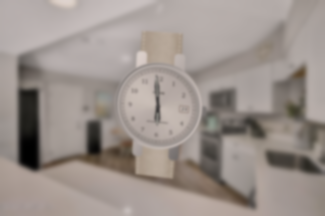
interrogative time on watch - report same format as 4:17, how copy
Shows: 5:59
